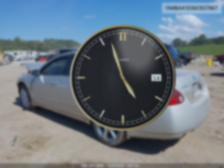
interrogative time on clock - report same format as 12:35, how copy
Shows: 4:57
